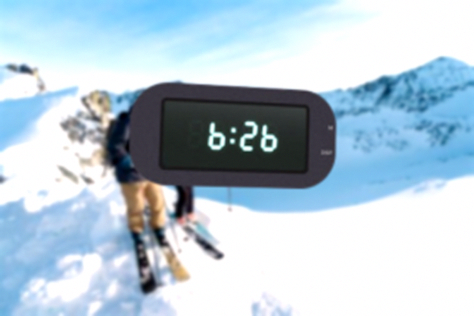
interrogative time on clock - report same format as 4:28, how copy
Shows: 6:26
